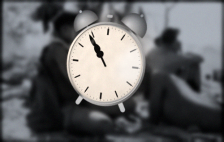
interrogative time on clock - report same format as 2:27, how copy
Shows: 10:54
